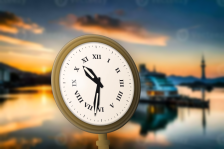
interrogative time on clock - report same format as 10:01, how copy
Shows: 10:32
